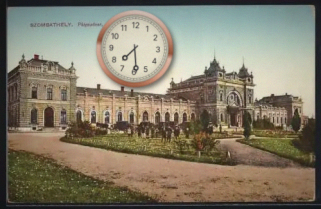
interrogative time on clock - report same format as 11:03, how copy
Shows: 7:29
